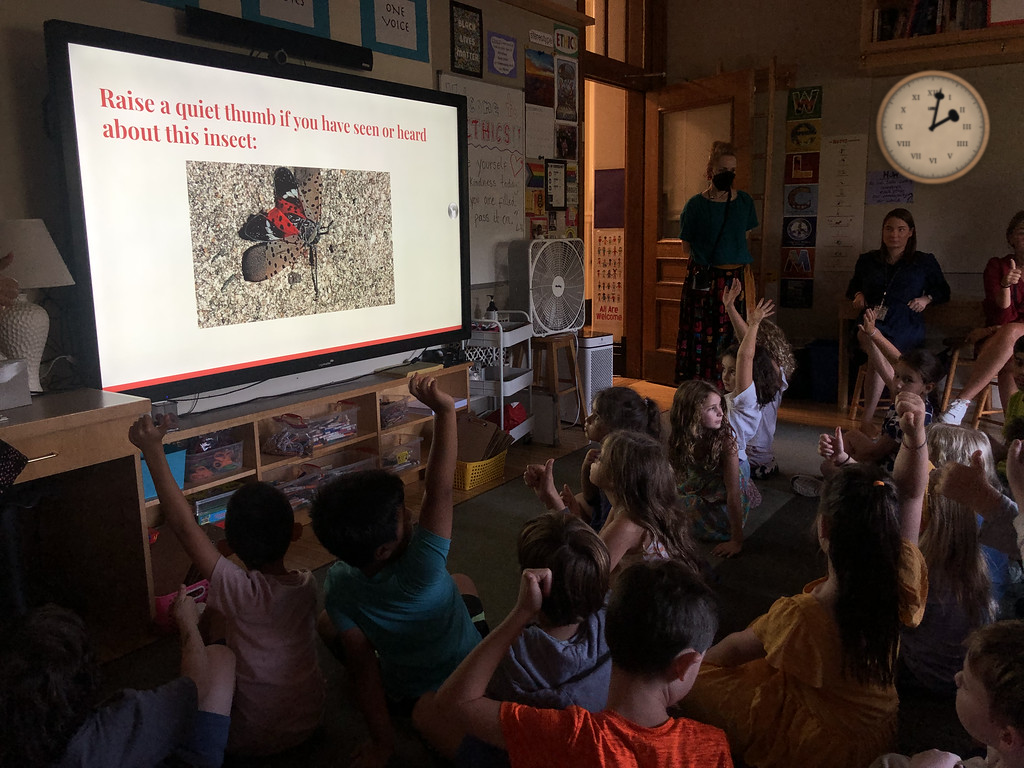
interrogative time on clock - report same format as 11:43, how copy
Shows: 2:02
